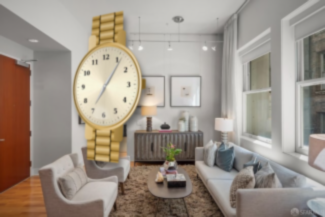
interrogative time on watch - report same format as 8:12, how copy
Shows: 7:06
